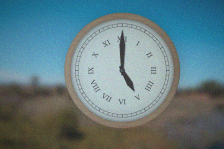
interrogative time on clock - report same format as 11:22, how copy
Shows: 5:00
